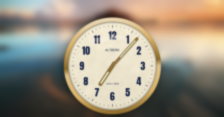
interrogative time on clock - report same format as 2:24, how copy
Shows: 7:07
